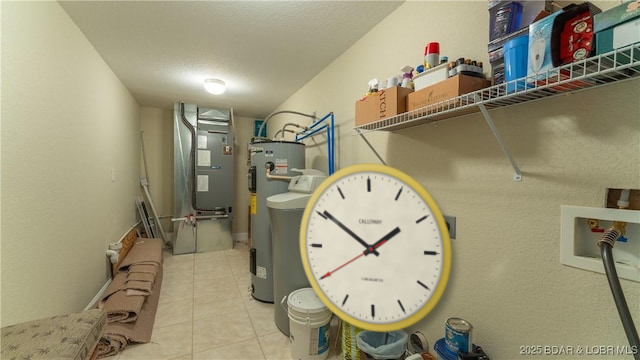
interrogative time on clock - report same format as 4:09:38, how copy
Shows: 1:50:40
